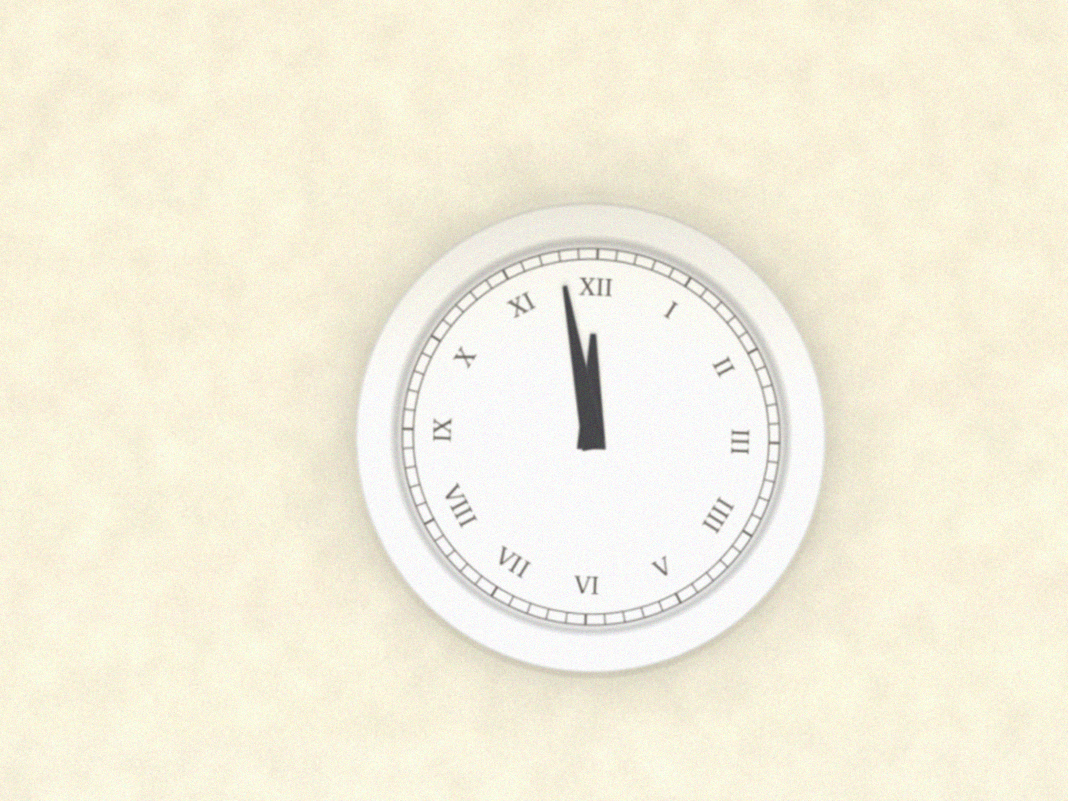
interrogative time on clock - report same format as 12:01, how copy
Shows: 11:58
